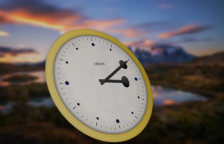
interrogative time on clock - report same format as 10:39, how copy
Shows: 3:10
